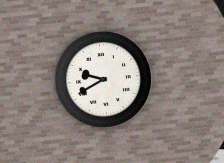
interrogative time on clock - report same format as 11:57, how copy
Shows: 9:41
